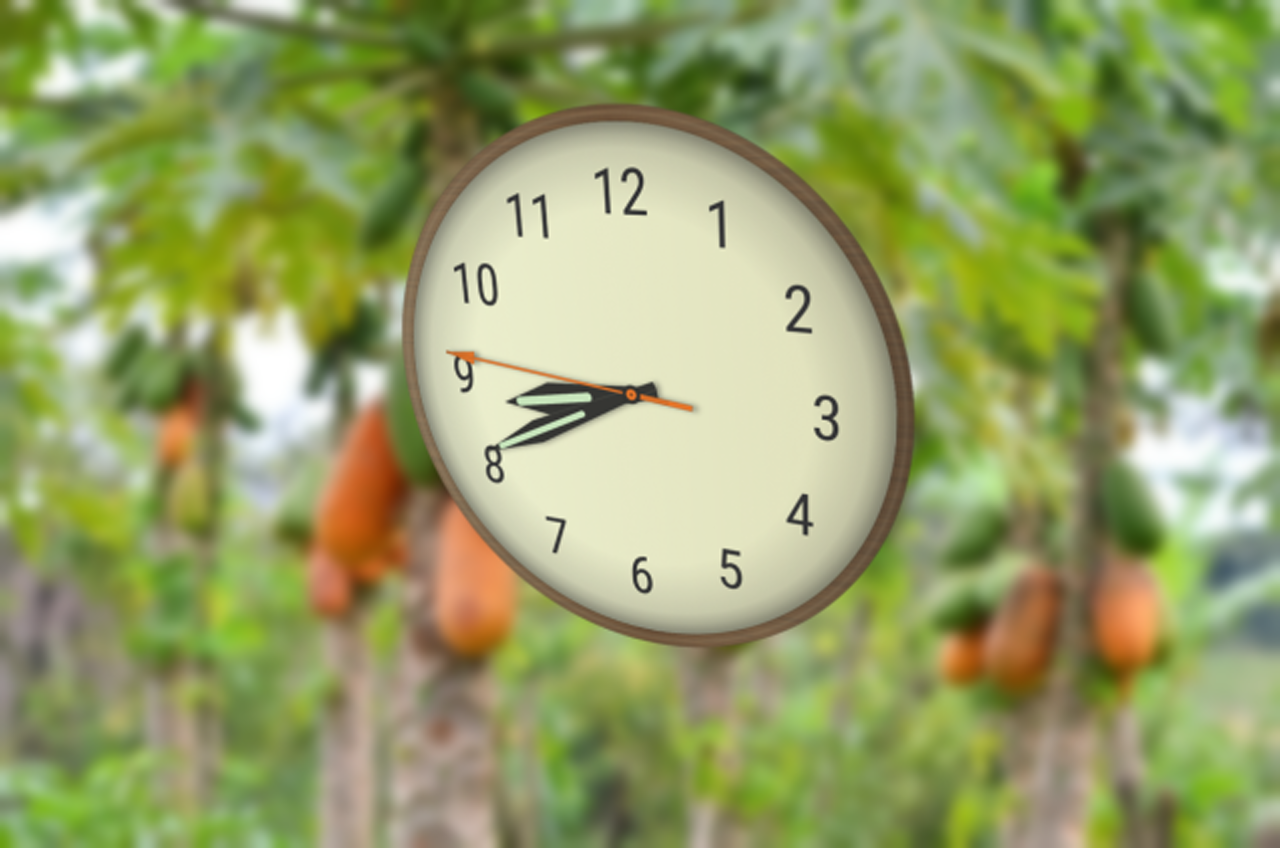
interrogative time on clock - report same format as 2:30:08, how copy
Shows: 8:40:46
